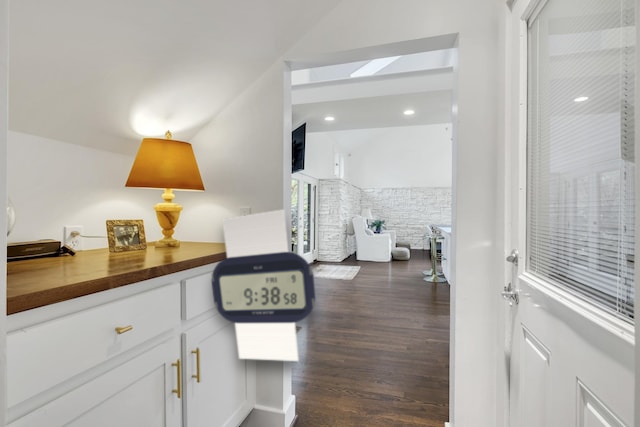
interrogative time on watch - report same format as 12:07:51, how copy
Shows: 9:38:58
